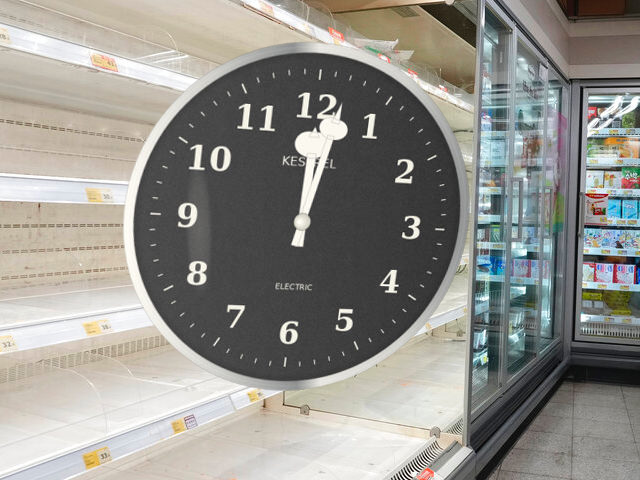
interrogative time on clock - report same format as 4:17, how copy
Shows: 12:02
